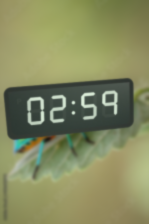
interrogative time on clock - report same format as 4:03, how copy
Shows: 2:59
